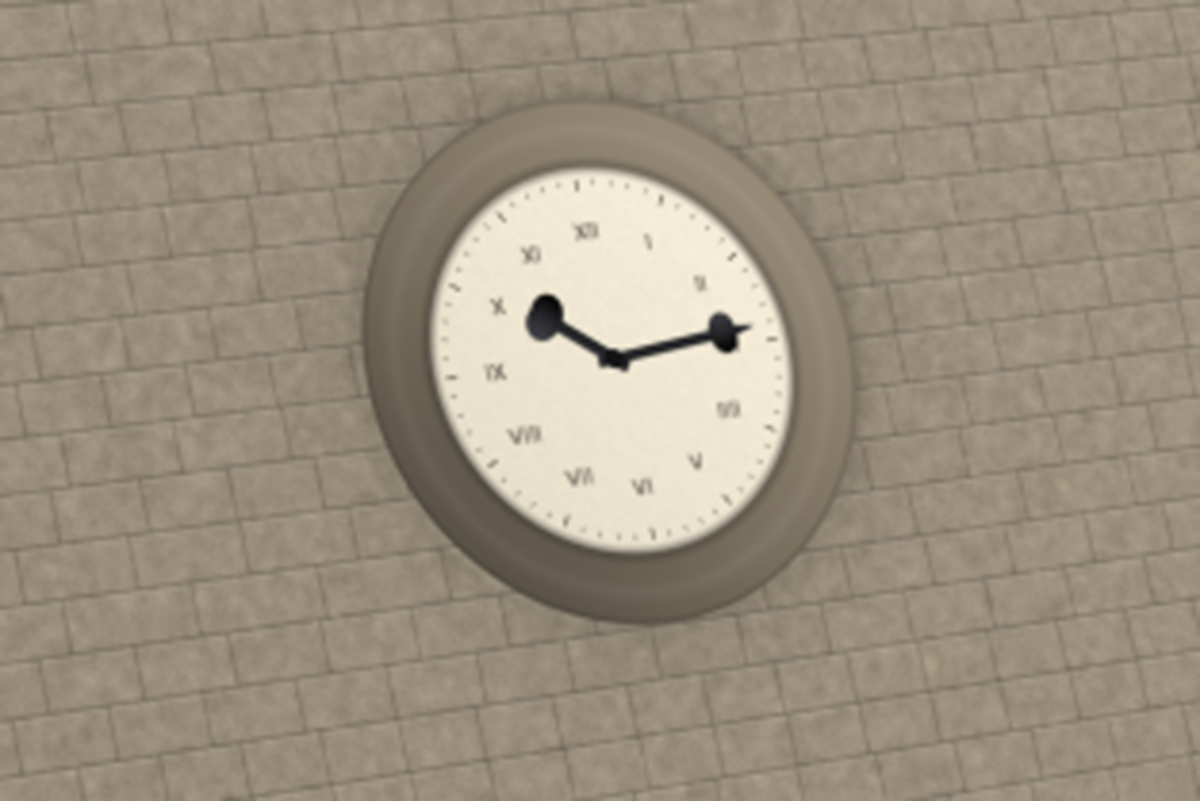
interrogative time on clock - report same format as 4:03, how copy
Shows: 10:14
